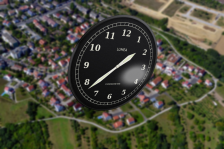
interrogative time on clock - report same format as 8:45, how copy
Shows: 1:38
